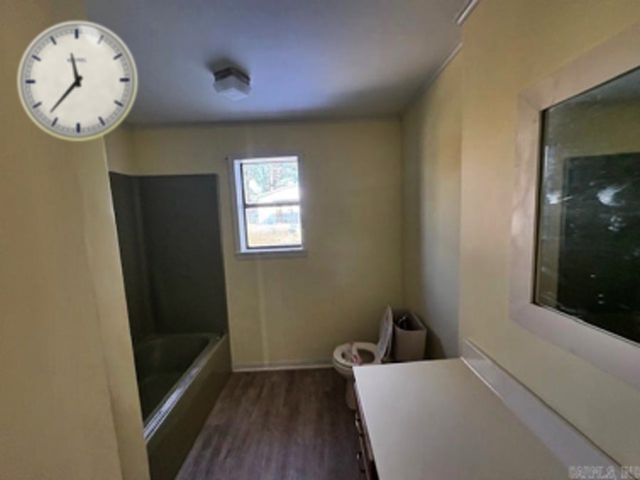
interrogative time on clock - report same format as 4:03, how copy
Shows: 11:37
